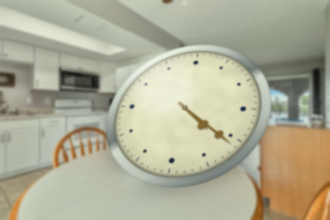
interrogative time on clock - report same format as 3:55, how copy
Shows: 4:21
